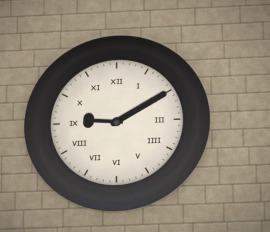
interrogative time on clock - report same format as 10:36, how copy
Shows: 9:10
